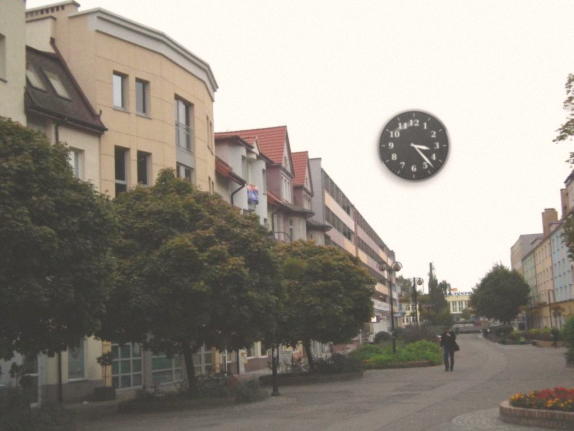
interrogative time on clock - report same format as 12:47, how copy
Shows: 3:23
